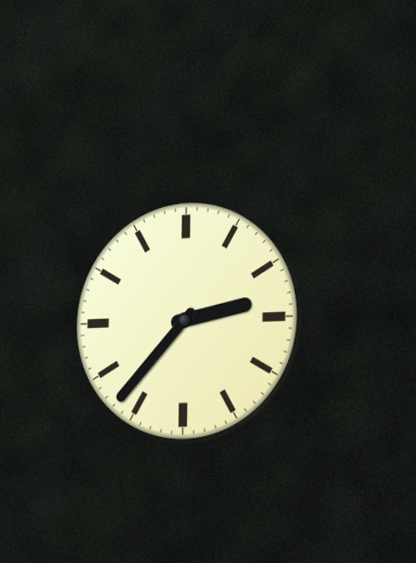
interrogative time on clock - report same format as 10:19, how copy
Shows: 2:37
